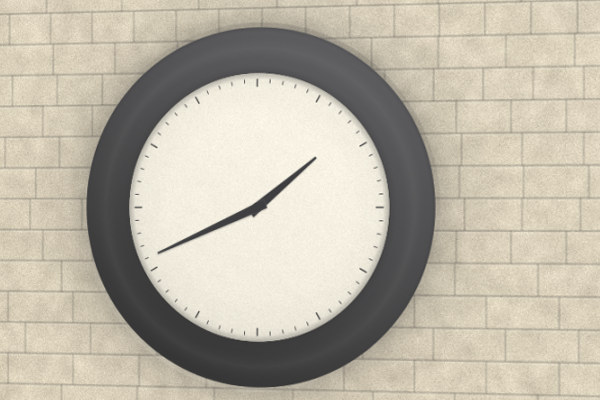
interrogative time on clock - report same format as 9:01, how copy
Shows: 1:41
